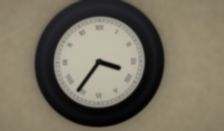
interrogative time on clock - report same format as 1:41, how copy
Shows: 3:36
